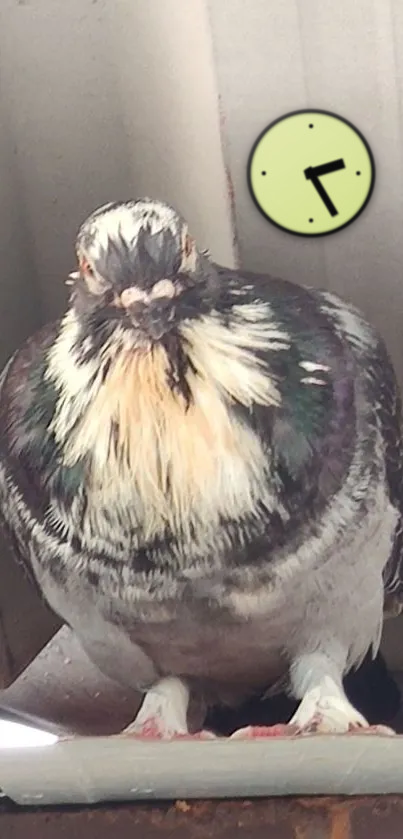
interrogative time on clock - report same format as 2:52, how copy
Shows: 2:25
